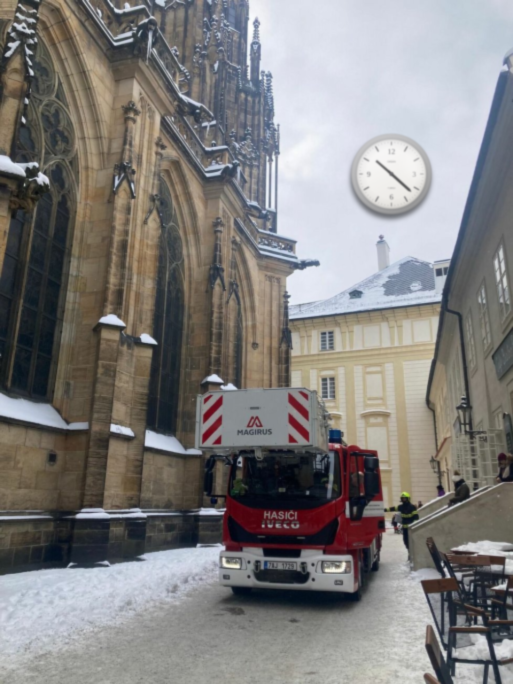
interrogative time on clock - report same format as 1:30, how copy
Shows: 10:22
